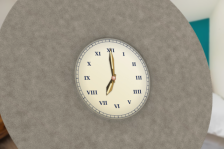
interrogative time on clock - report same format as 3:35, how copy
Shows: 7:00
